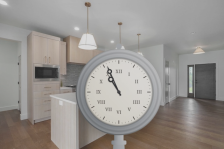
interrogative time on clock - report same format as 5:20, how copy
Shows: 10:56
